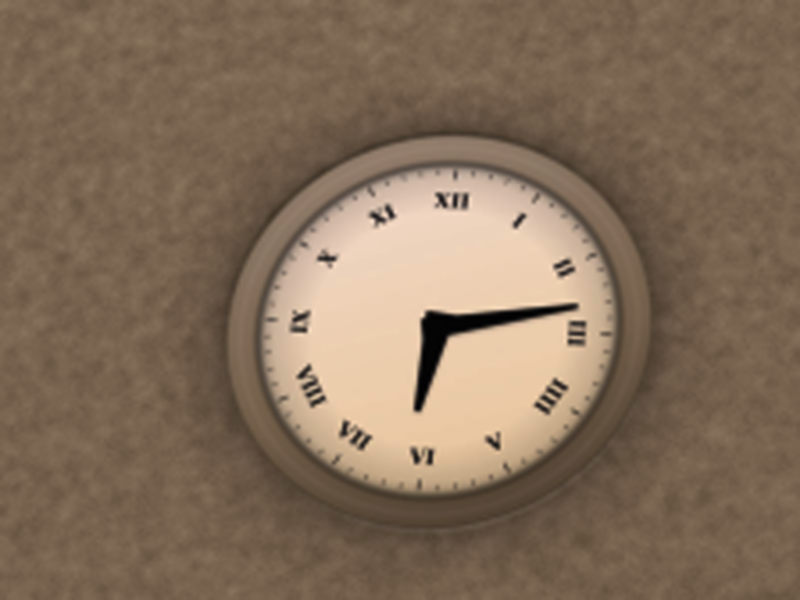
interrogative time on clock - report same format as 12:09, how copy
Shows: 6:13
